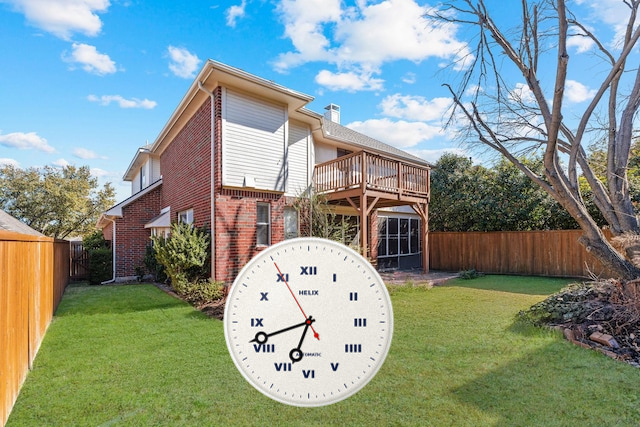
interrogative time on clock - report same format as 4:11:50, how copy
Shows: 6:41:55
